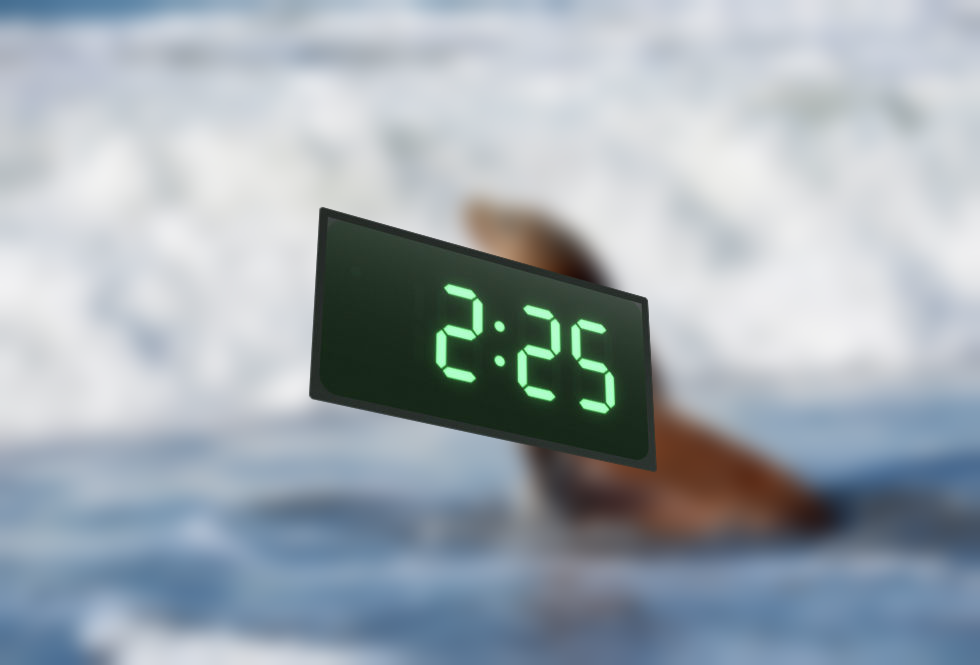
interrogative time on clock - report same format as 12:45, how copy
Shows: 2:25
